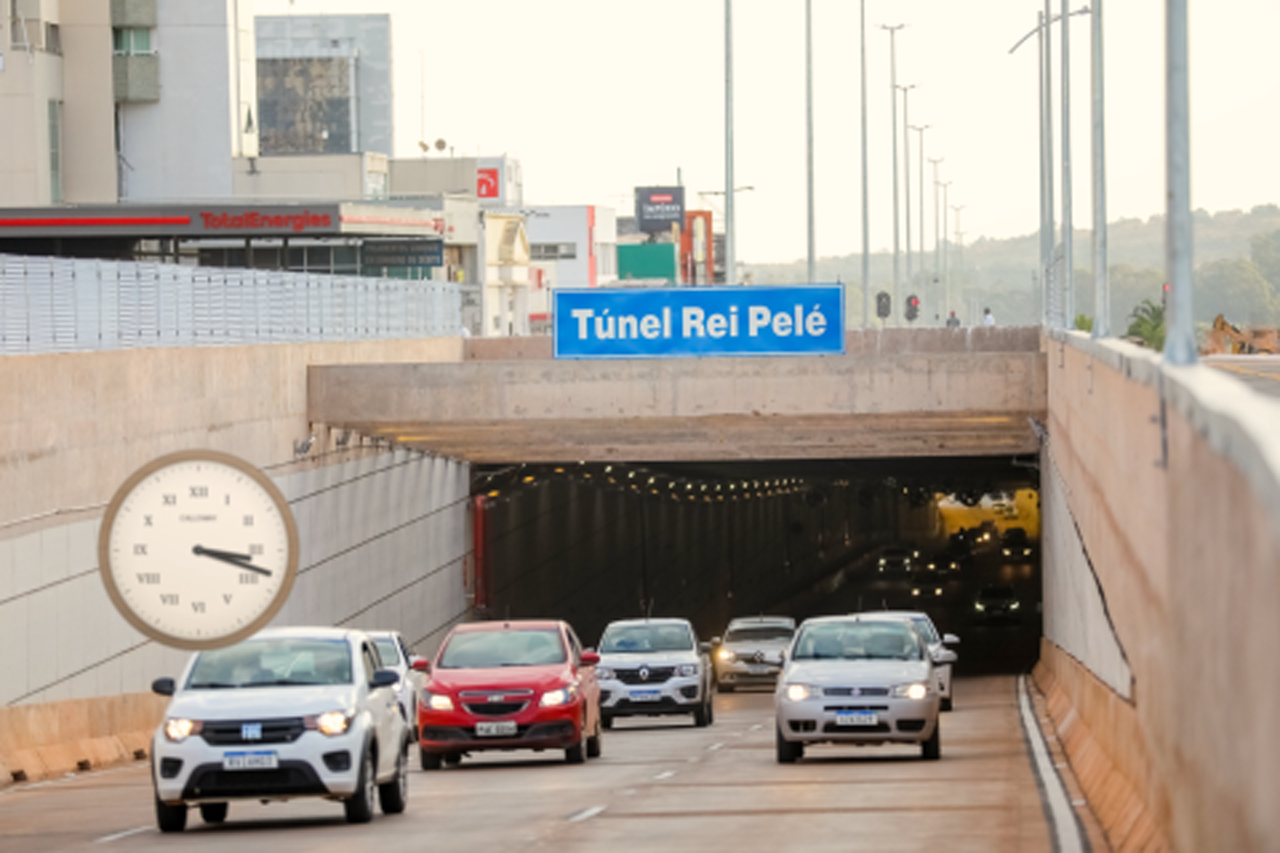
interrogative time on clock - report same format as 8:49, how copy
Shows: 3:18
